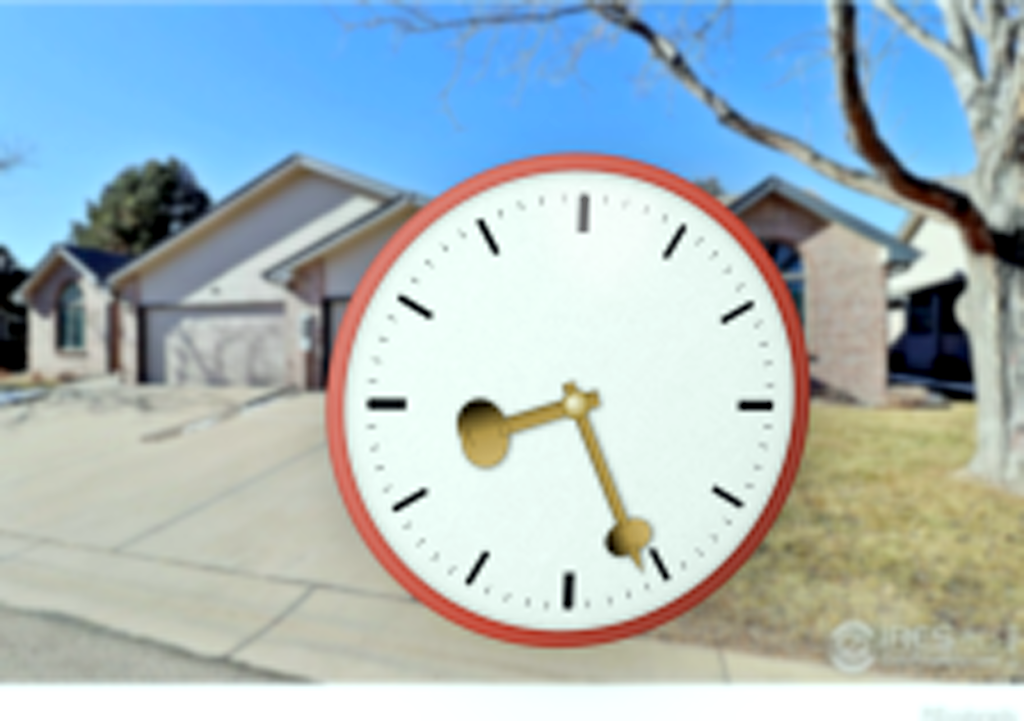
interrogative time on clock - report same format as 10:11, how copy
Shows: 8:26
